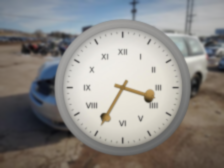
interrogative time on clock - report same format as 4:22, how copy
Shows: 3:35
